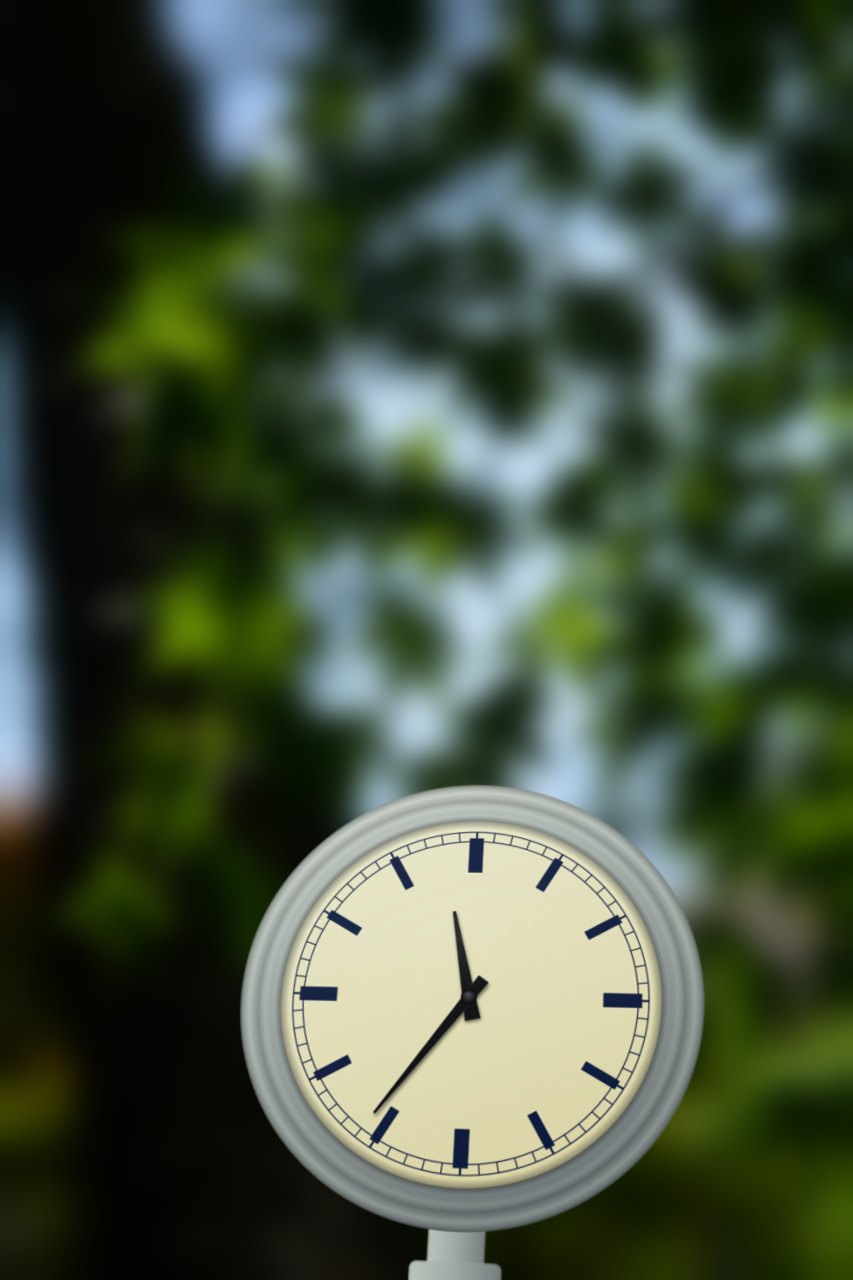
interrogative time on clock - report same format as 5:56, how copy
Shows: 11:36
